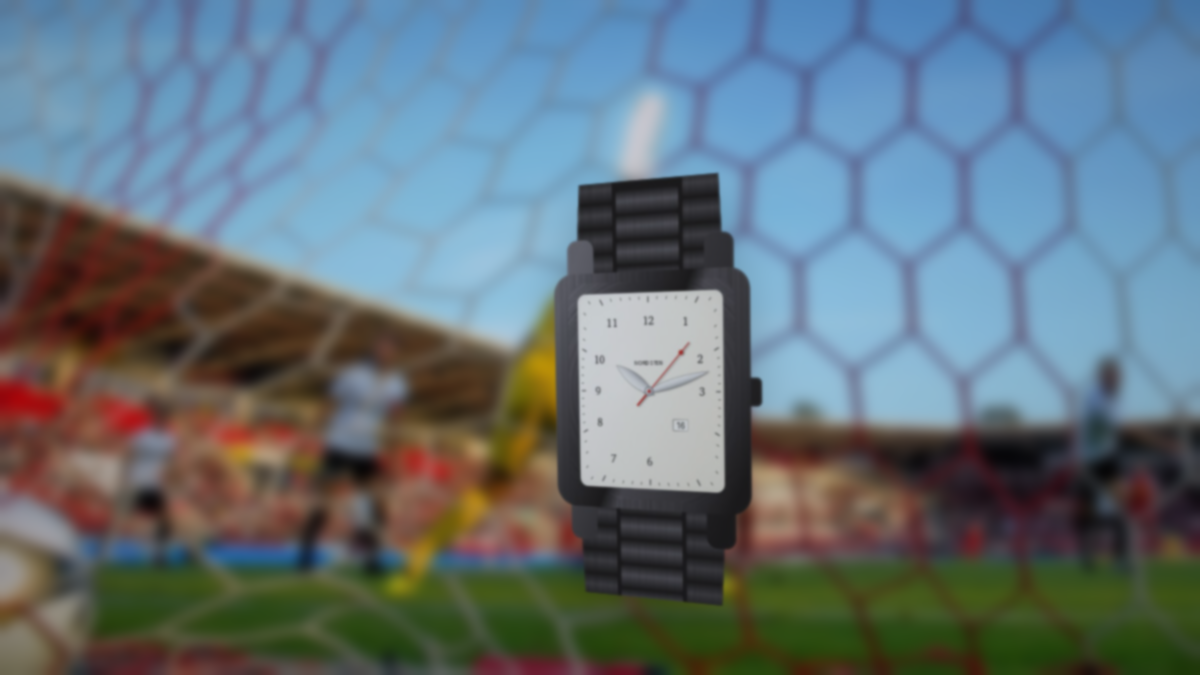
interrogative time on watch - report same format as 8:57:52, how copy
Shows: 10:12:07
